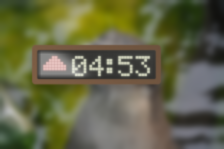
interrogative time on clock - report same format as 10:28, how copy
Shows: 4:53
